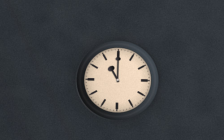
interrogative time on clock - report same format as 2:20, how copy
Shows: 11:00
